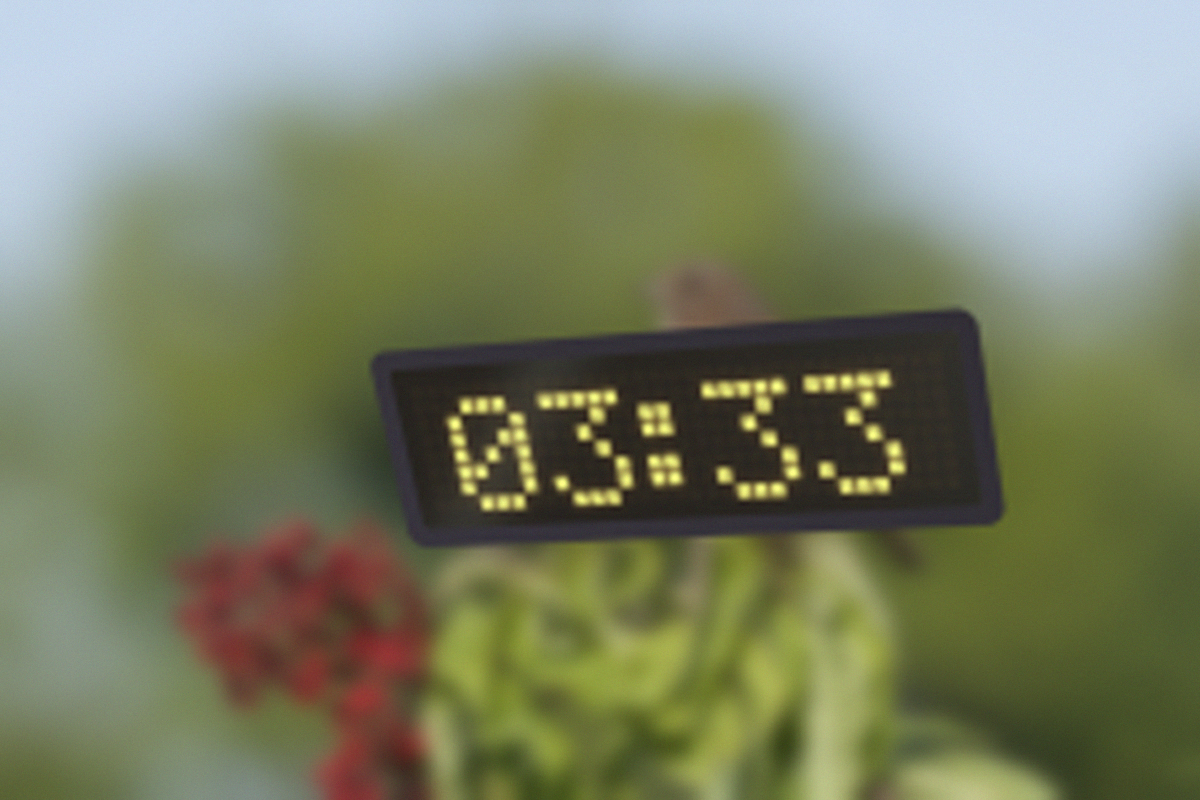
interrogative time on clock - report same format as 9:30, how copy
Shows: 3:33
